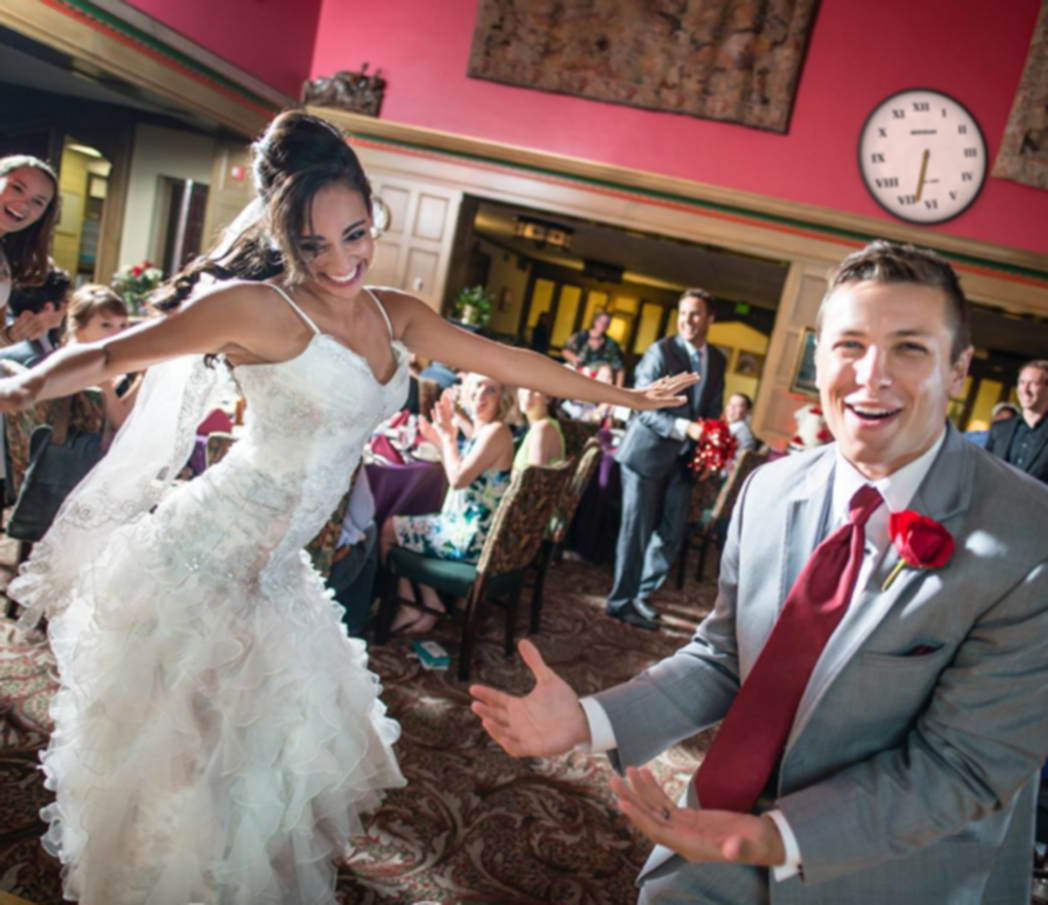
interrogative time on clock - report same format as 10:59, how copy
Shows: 6:33
